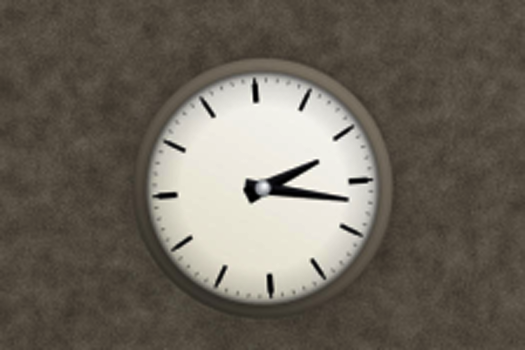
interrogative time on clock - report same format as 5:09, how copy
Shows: 2:17
